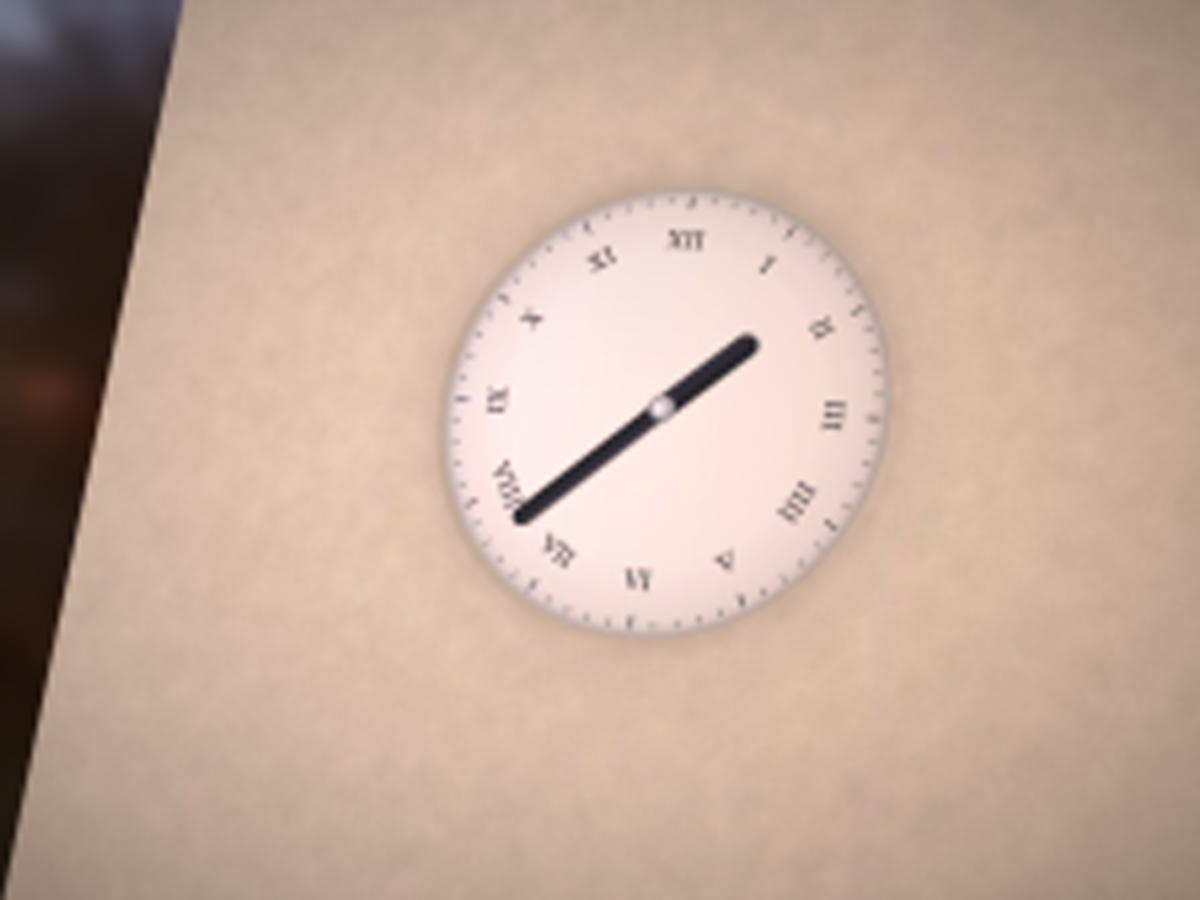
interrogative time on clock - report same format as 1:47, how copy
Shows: 1:38
